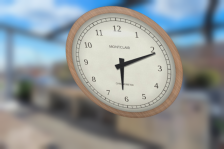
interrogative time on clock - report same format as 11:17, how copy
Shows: 6:11
